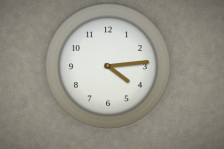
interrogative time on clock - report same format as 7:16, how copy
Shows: 4:14
